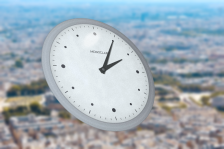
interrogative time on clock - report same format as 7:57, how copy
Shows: 2:05
